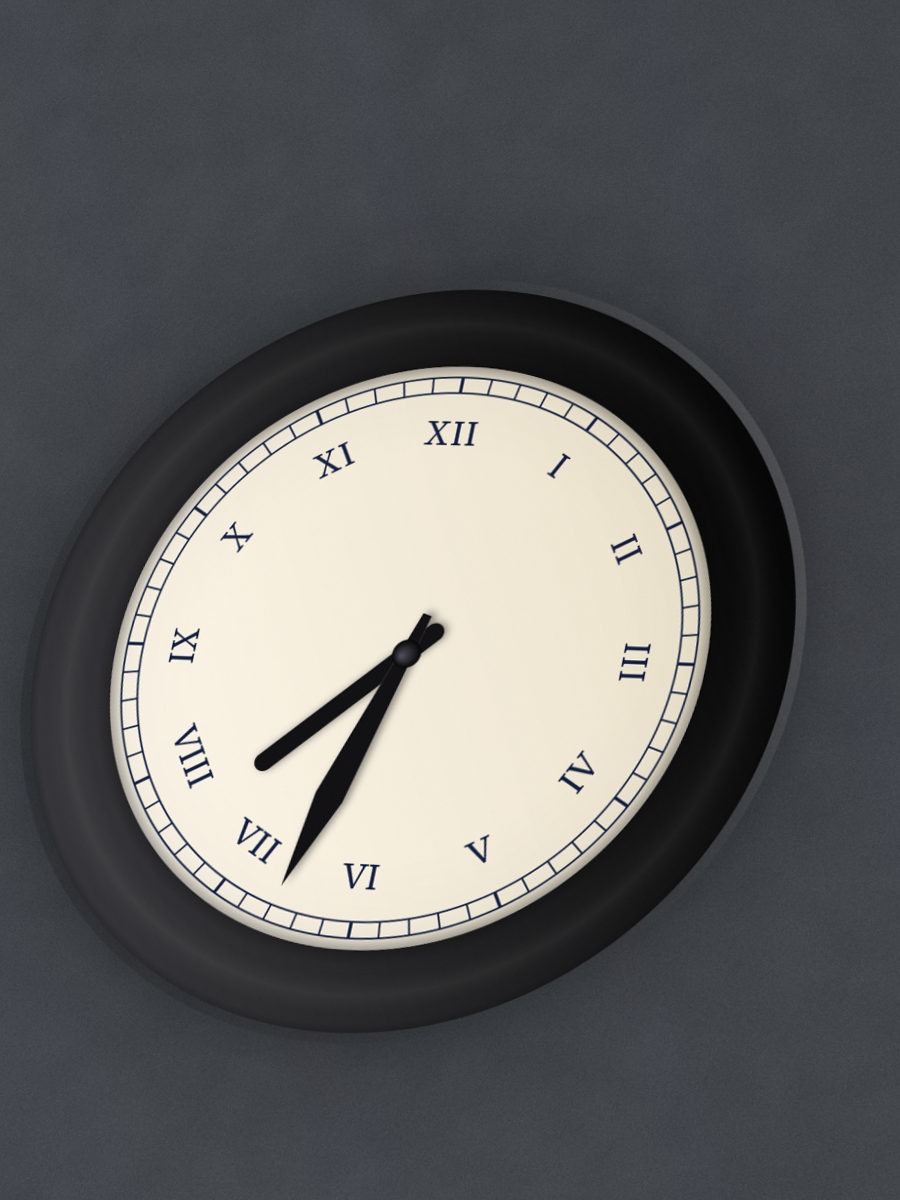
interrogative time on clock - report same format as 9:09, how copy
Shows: 7:33
